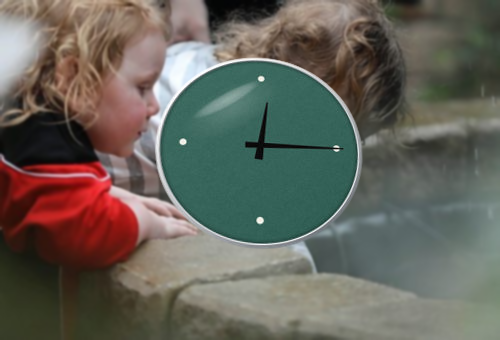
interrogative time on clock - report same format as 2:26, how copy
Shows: 12:15
